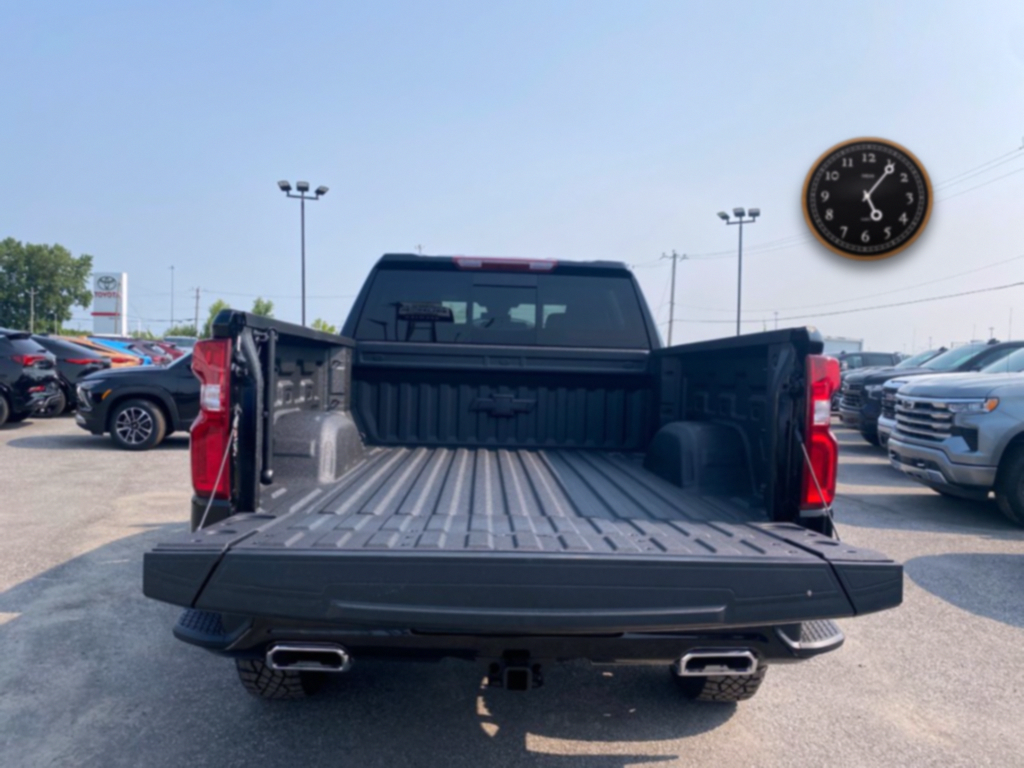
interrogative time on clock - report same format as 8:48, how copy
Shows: 5:06
